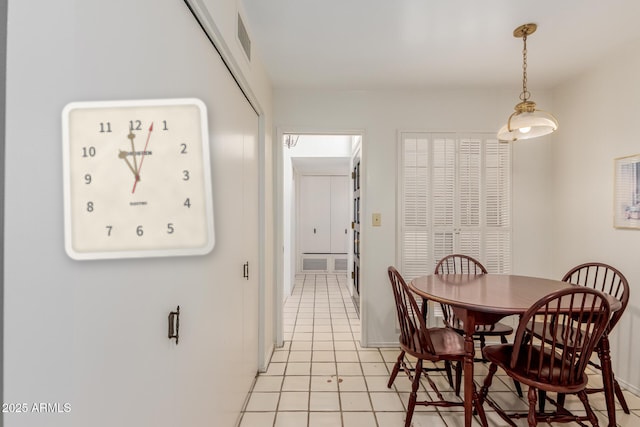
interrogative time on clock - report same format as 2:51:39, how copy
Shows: 10:59:03
